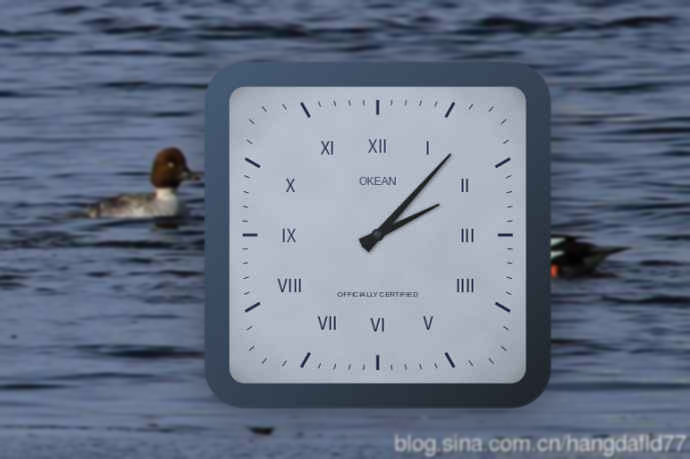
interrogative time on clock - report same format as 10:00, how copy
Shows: 2:07
